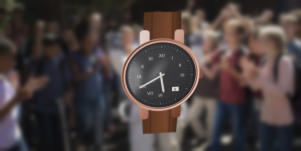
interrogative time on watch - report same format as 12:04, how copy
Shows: 5:40
